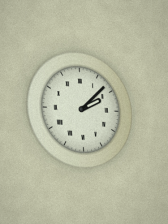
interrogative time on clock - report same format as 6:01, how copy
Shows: 2:08
